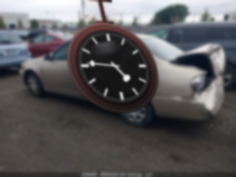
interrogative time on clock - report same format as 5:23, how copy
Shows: 4:46
